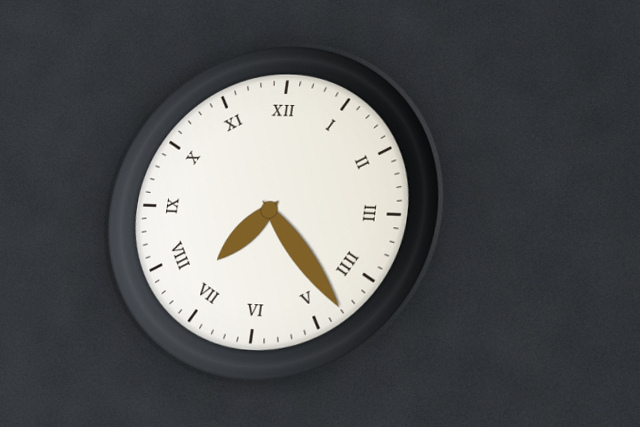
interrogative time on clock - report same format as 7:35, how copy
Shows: 7:23
